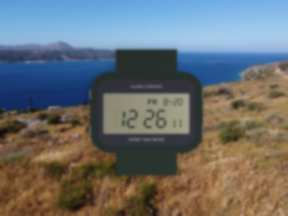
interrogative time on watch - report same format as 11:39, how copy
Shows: 12:26
